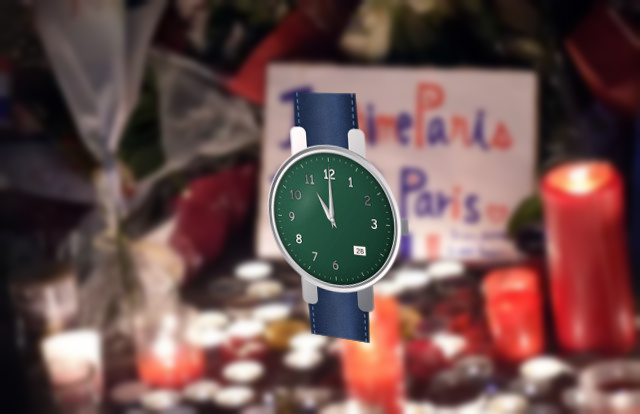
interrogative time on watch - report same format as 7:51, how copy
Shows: 11:00
